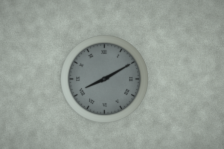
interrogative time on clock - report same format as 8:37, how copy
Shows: 8:10
